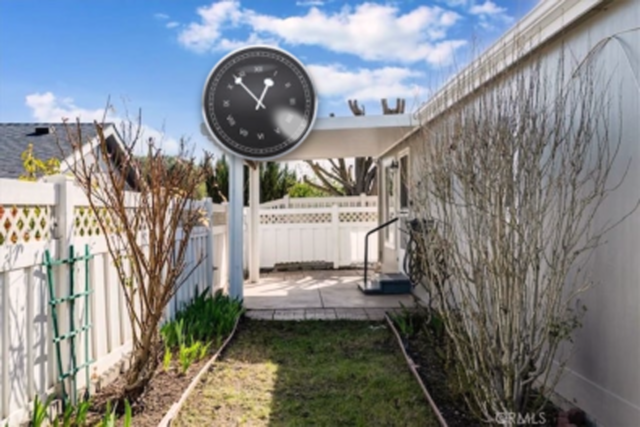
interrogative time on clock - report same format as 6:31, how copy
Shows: 12:53
